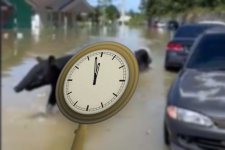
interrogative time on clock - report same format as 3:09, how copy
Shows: 11:58
